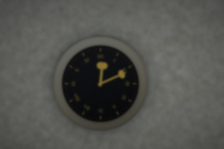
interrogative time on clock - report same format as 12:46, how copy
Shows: 12:11
